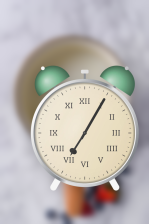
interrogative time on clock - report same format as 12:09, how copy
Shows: 7:05
